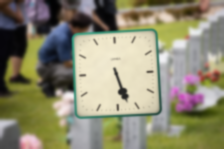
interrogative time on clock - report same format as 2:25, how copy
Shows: 5:27
